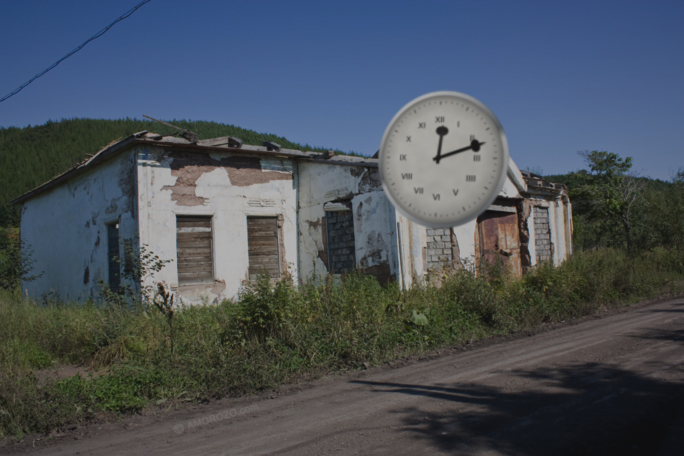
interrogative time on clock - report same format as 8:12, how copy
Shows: 12:12
